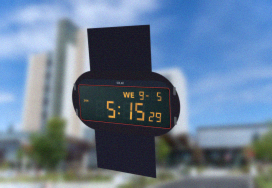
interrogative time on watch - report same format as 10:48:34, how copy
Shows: 5:15:29
